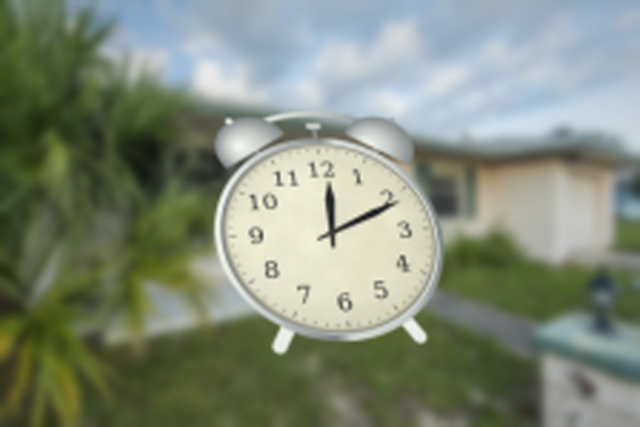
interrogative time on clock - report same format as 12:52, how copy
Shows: 12:11
